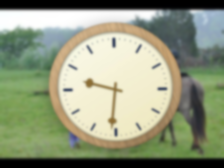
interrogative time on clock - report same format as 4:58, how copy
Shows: 9:31
